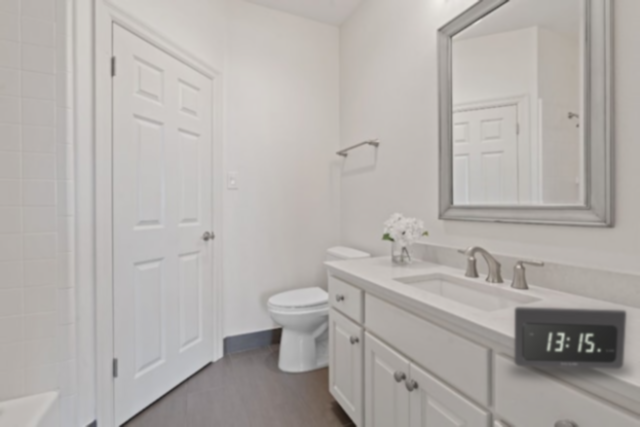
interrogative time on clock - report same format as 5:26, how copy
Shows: 13:15
